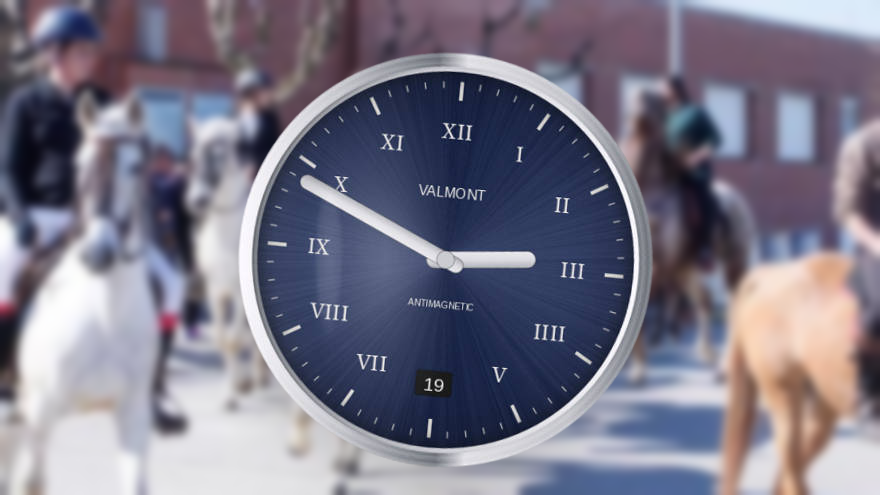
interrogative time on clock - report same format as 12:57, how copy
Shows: 2:49
